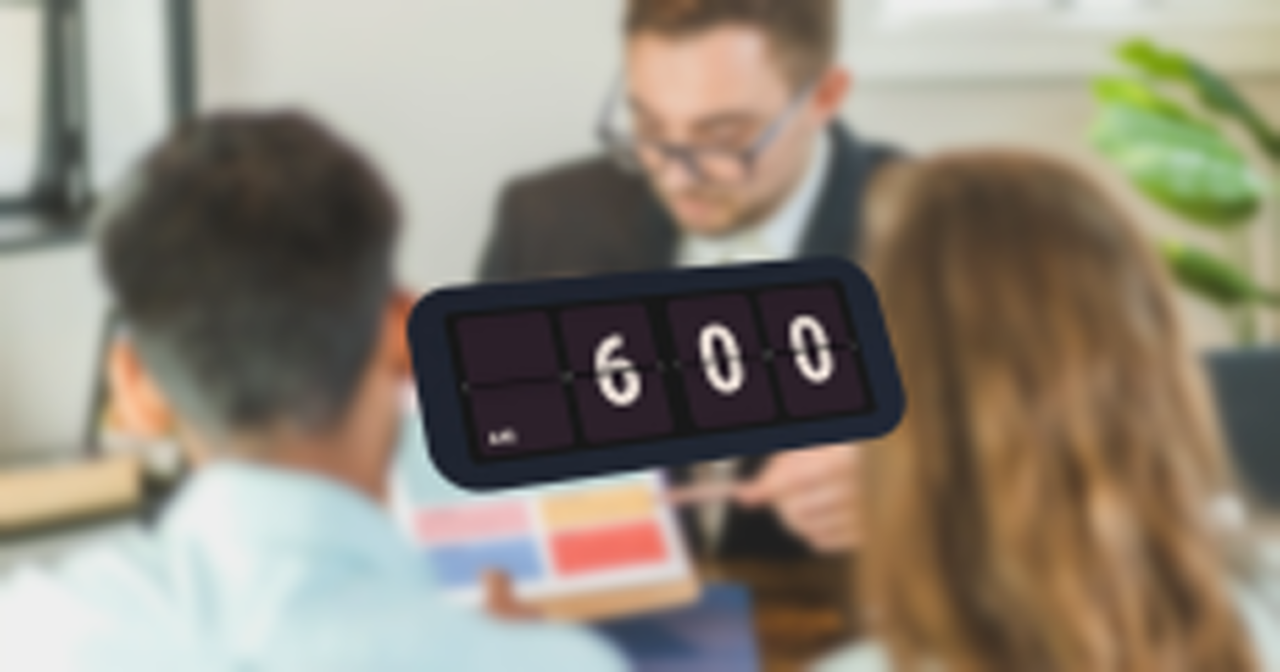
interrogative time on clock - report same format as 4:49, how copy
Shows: 6:00
